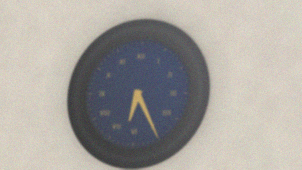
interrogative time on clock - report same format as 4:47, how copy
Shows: 6:25
